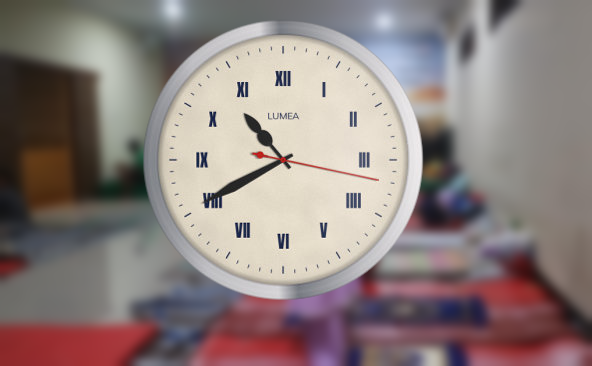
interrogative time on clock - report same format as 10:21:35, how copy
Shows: 10:40:17
